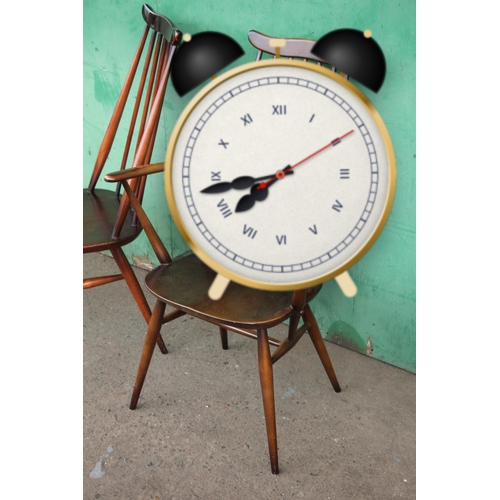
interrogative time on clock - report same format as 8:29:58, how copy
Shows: 7:43:10
